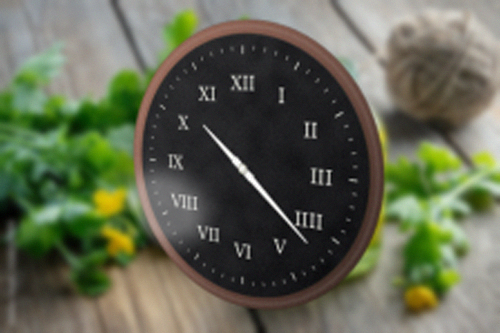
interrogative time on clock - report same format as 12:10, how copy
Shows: 10:22
